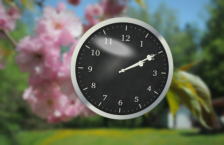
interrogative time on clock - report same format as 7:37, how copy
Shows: 2:10
